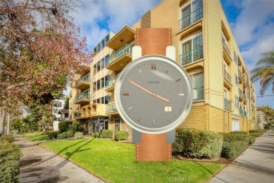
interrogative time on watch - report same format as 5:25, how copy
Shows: 3:50
